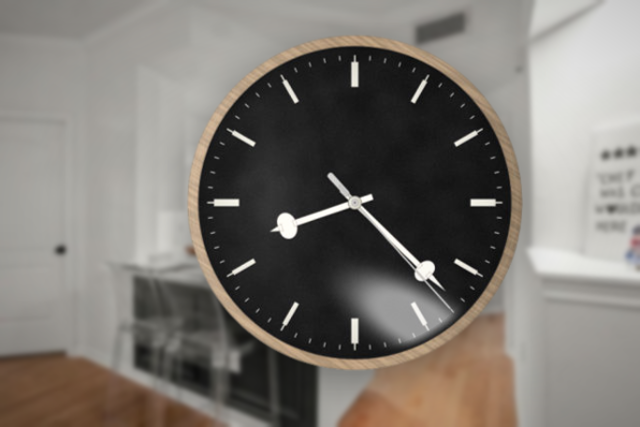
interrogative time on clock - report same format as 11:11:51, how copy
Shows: 8:22:23
